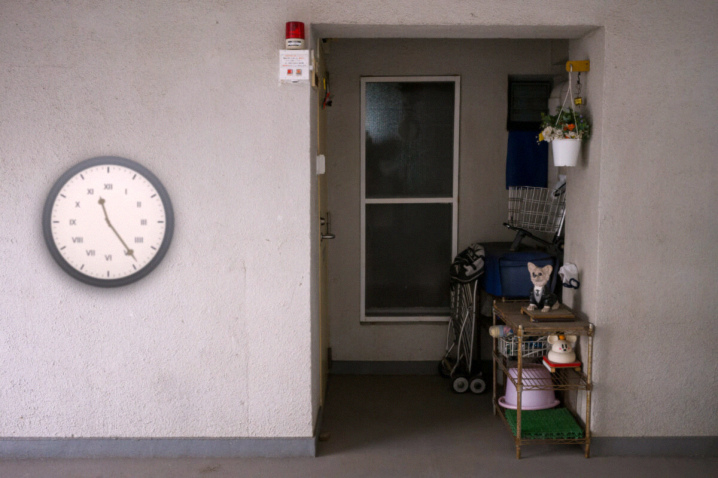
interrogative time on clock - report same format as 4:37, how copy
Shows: 11:24
